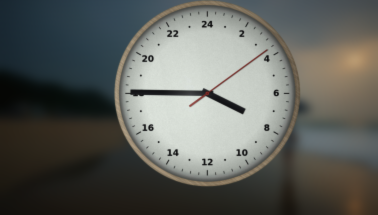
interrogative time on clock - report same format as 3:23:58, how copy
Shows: 7:45:09
